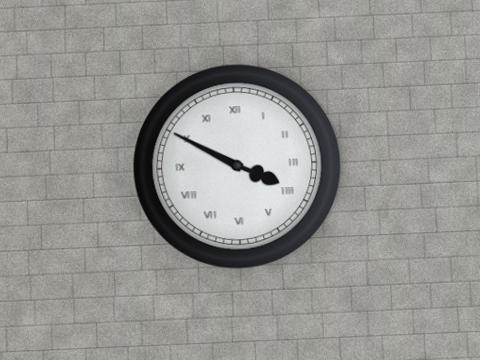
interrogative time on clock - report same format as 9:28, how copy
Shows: 3:50
